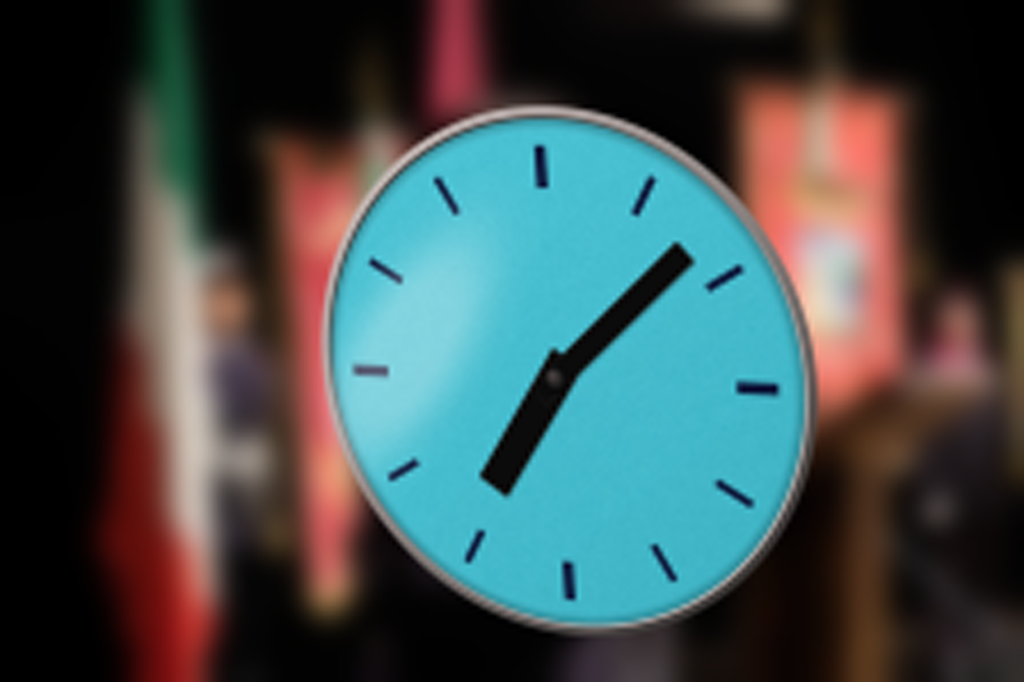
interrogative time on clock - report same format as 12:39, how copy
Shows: 7:08
